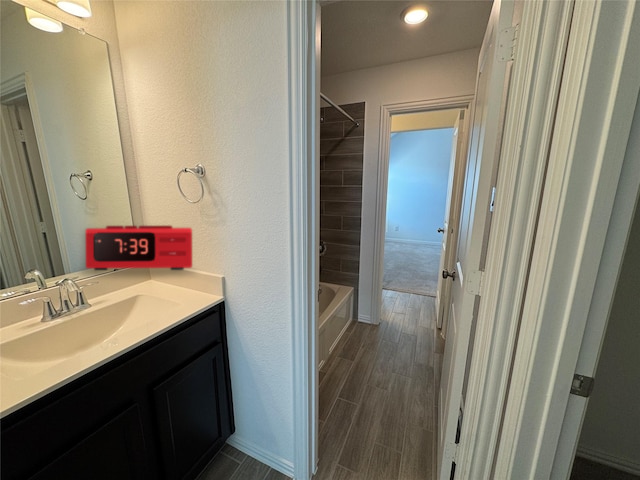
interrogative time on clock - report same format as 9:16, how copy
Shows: 7:39
